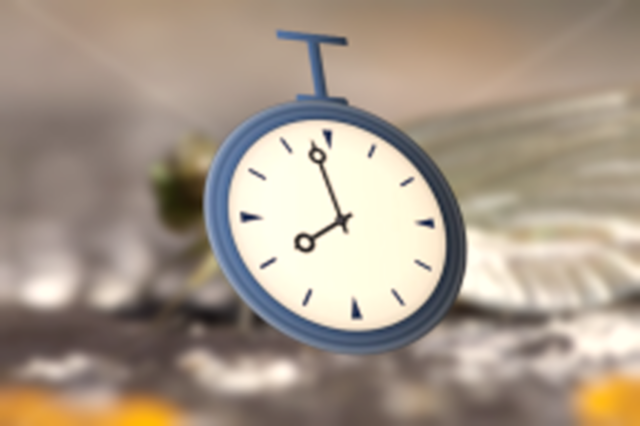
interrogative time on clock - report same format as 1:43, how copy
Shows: 7:58
